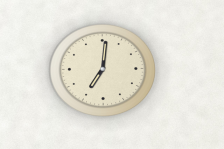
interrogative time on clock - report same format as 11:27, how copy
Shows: 7:01
